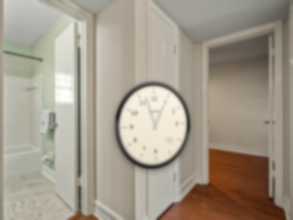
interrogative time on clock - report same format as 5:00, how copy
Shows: 12:57
